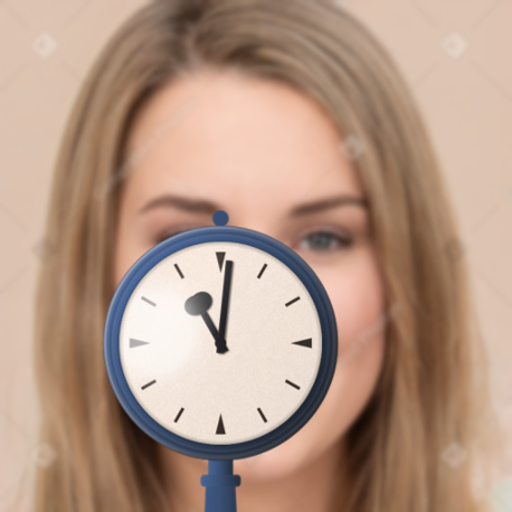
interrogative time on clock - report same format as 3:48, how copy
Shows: 11:01
